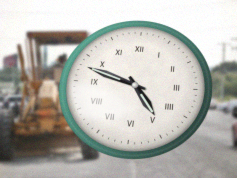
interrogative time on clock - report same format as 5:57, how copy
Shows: 4:48
